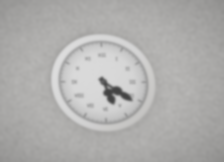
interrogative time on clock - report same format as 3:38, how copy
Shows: 5:21
